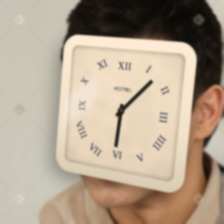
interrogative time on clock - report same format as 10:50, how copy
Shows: 6:07
